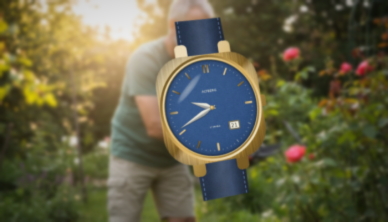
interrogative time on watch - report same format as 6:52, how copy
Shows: 9:41
